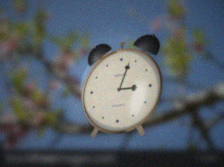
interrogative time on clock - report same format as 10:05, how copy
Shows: 3:03
